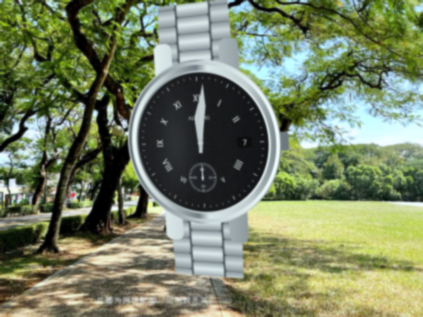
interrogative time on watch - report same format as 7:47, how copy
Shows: 12:01
